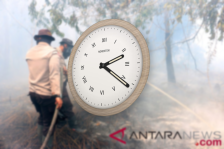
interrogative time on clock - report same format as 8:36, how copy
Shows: 2:21
